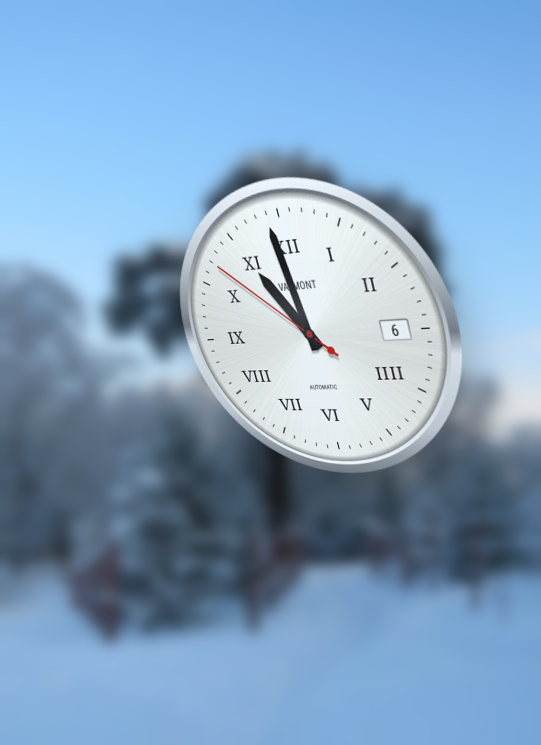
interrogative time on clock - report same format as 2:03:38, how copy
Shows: 10:58:52
